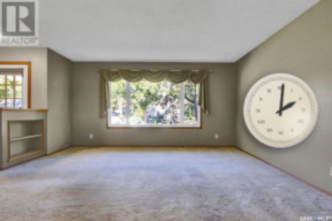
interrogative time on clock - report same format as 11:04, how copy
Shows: 2:01
